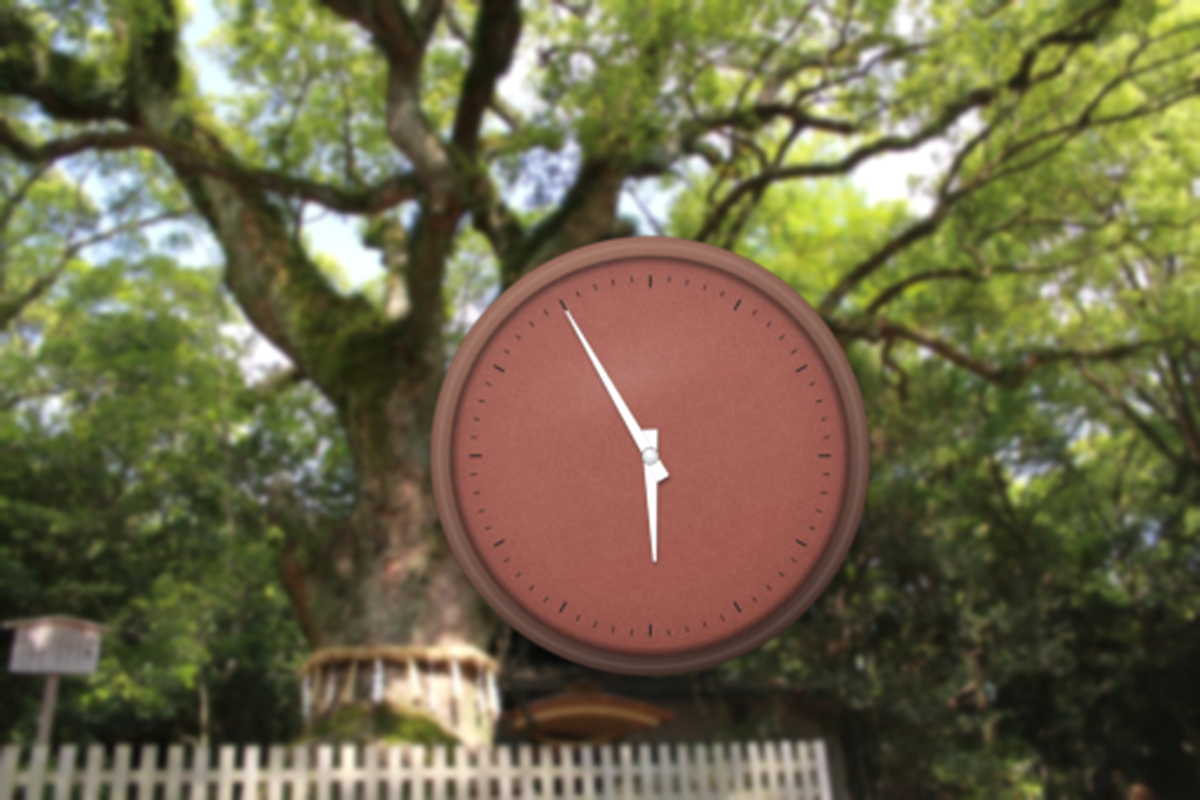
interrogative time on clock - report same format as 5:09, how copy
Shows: 5:55
